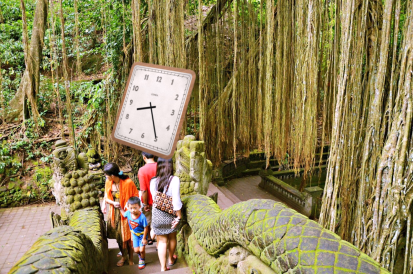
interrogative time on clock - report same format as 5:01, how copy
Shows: 8:25
